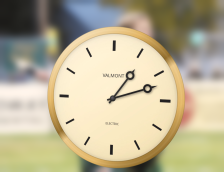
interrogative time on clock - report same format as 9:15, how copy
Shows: 1:12
